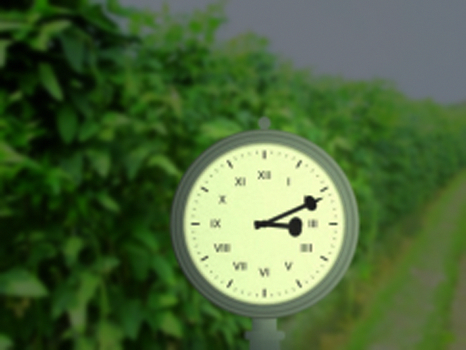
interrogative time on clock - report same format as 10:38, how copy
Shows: 3:11
